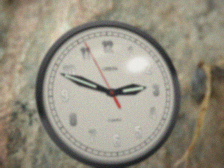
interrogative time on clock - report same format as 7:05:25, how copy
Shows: 2:48:56
